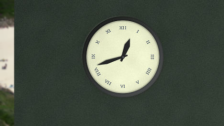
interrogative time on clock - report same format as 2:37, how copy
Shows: 12:42
